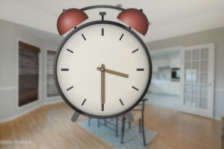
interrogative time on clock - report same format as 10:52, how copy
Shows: 3:30
